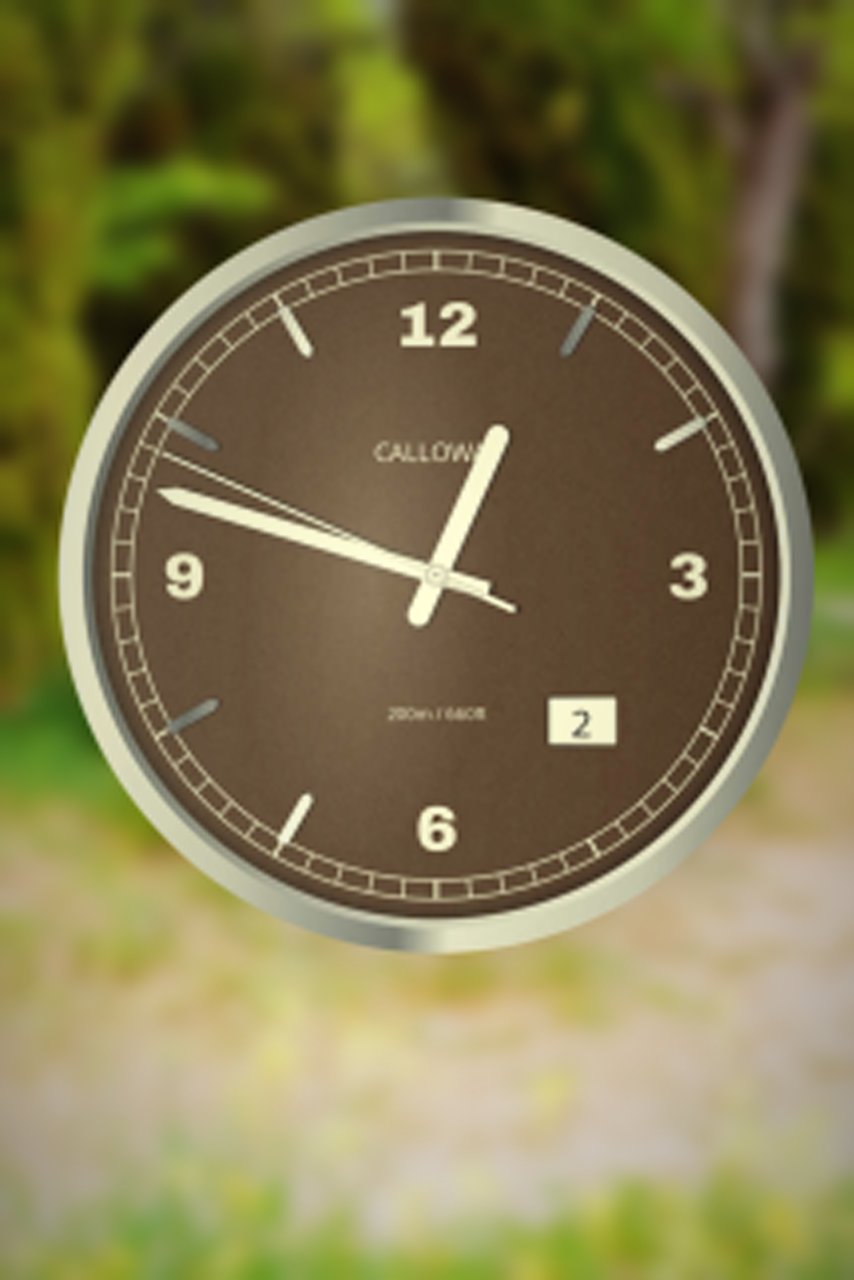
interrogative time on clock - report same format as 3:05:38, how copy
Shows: 12:47:49
